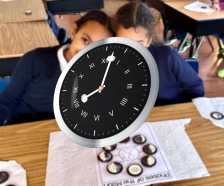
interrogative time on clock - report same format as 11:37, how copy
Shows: 8:02
